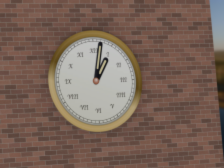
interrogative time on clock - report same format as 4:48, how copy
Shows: 1:02
